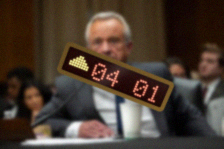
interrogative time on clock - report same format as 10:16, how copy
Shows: 4:01
